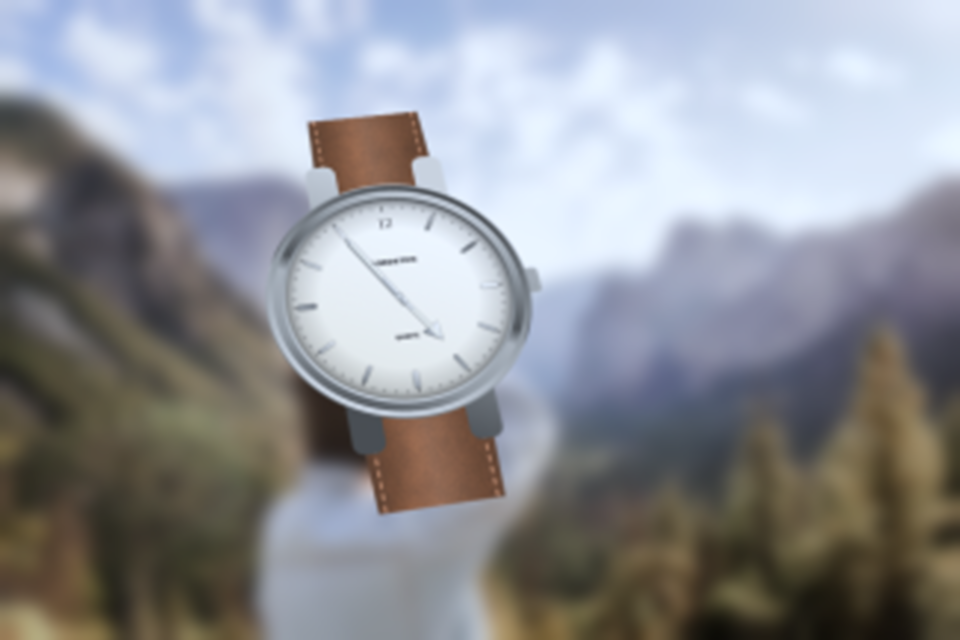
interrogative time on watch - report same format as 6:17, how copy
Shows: 4:55
